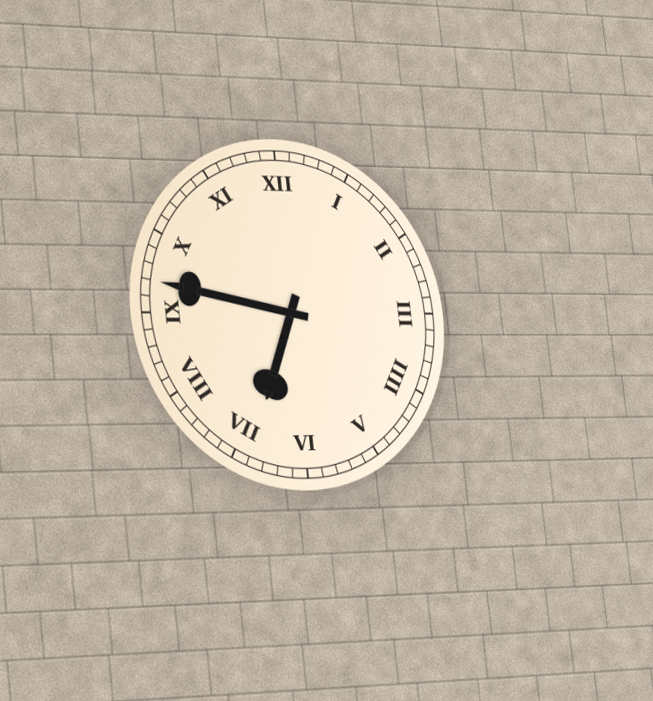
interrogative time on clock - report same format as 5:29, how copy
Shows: 6:47
